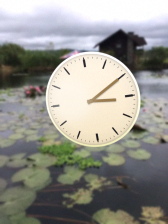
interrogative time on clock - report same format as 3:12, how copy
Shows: 3:10
